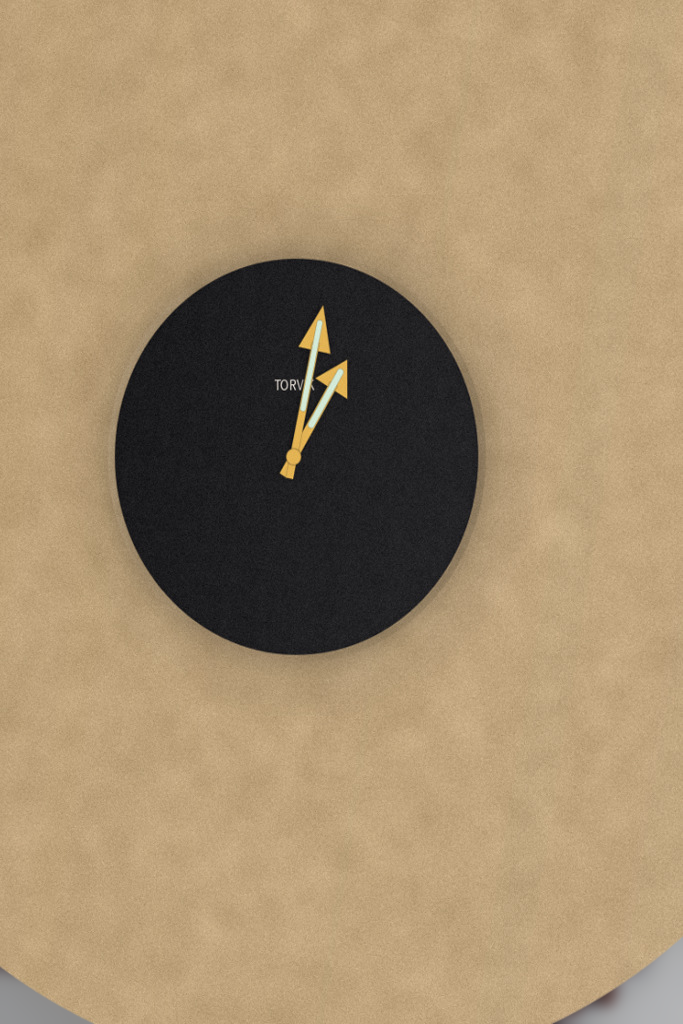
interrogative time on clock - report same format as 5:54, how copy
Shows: 1:02
